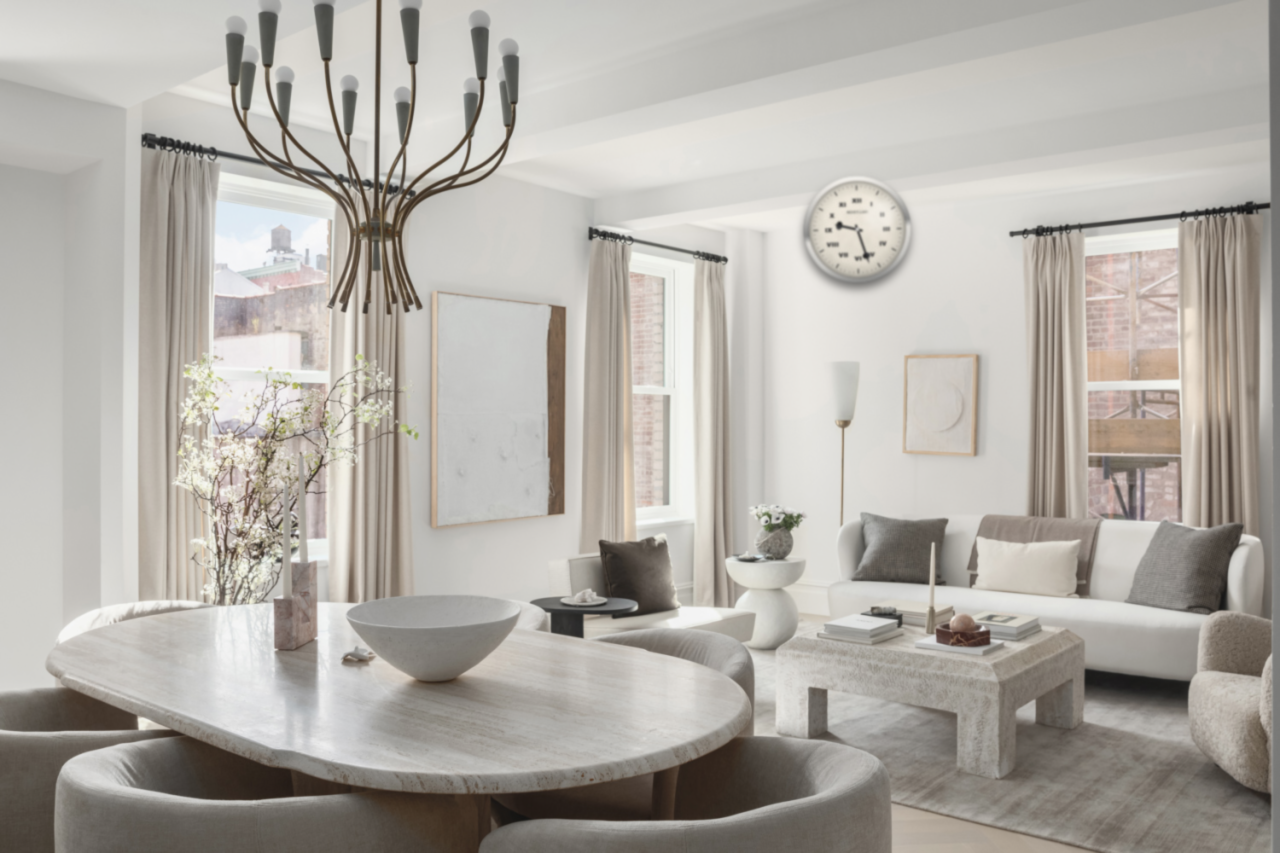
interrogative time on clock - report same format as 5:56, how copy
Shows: 9:27
